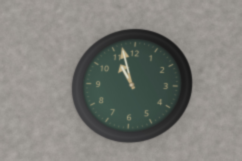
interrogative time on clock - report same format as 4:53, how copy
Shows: 10:57
